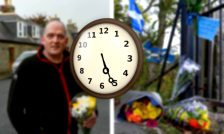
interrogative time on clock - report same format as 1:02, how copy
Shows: 5:26
